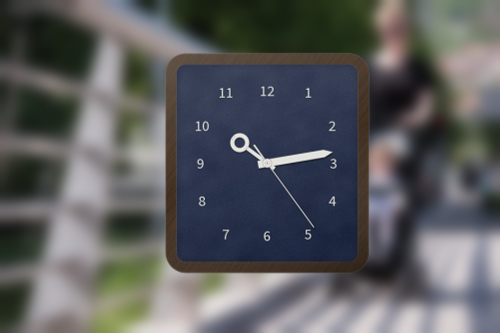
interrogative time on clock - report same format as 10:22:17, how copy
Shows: 10:13:24
